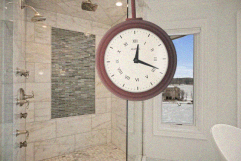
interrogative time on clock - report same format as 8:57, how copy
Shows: 12:19
